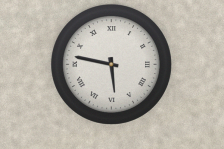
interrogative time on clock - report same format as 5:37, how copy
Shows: 5:47
